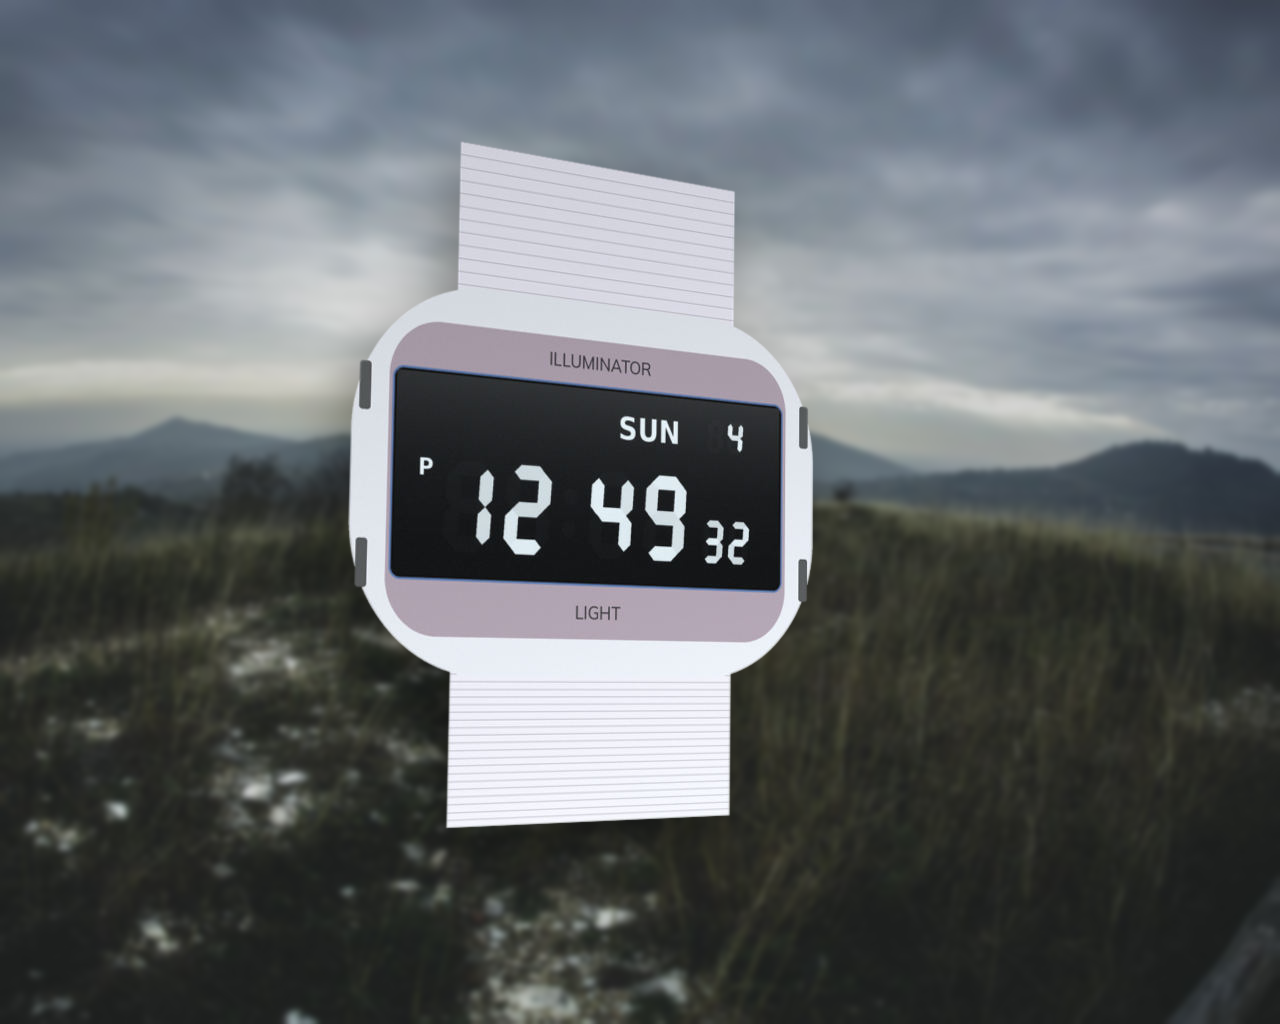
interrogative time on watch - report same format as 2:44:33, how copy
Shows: 12:49:32
